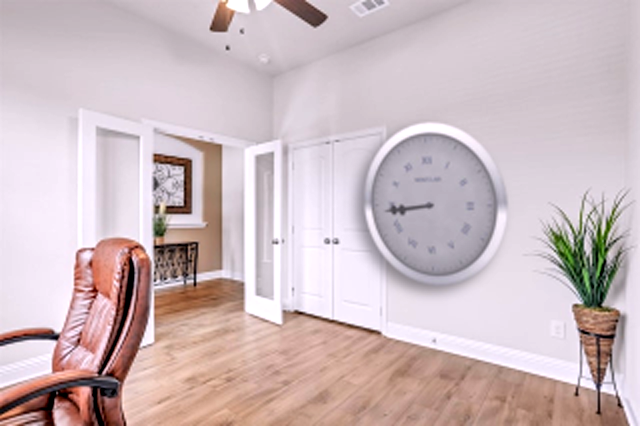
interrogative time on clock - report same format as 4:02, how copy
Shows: 8:44
